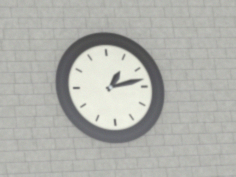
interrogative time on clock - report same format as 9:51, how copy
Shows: 1:13
